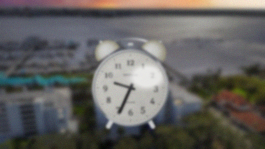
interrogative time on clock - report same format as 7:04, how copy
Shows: 9:34
